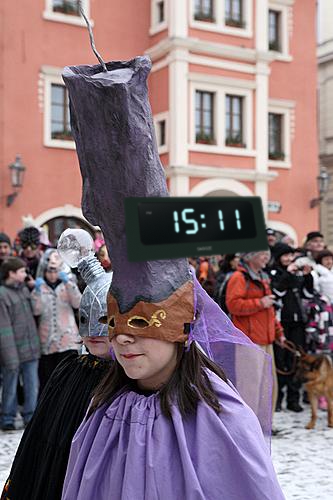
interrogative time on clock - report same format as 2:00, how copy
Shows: 15:11
